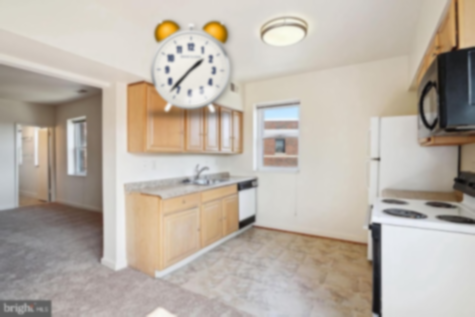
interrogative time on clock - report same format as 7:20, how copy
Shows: 1:37
